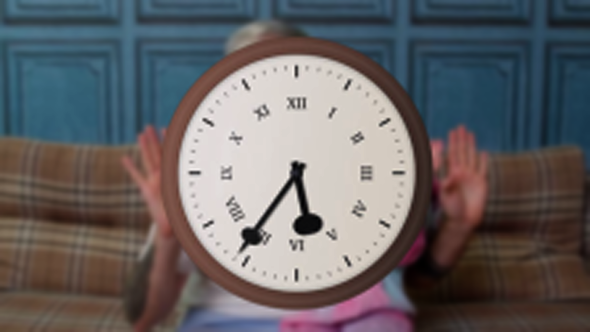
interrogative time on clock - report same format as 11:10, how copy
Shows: 5:36
